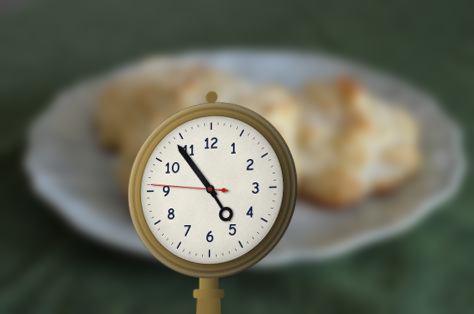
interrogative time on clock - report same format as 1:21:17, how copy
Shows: 4:53:46
